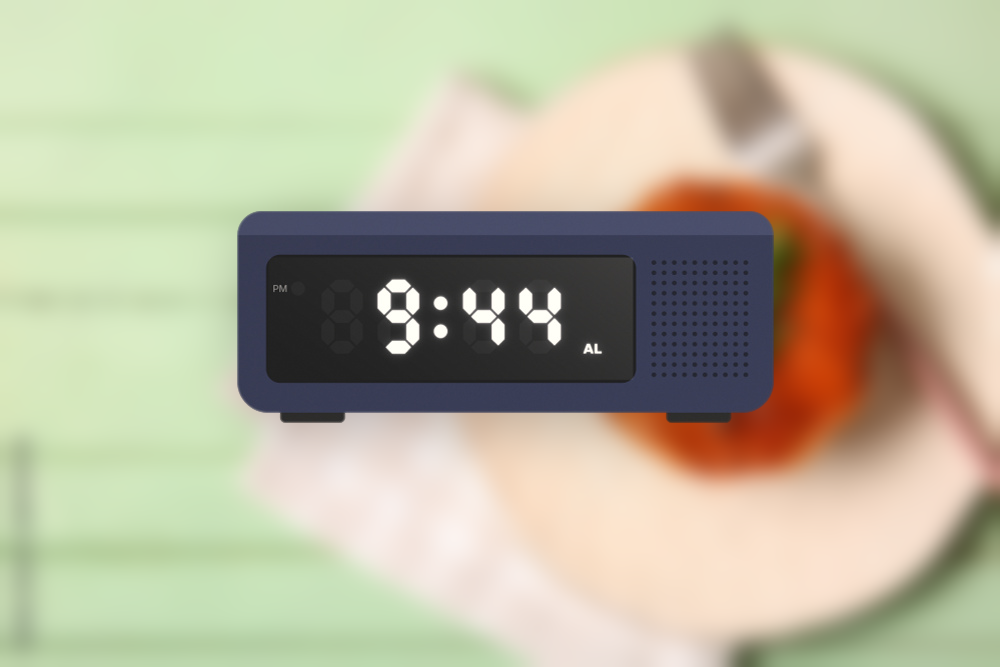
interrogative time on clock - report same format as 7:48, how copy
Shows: 9:44
